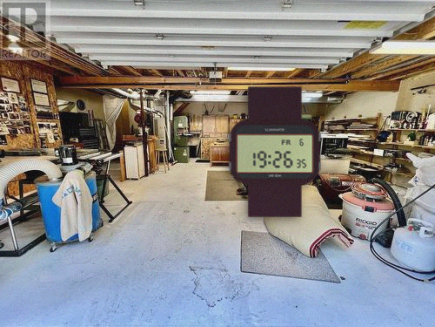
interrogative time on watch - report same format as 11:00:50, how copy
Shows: 19:26:35
